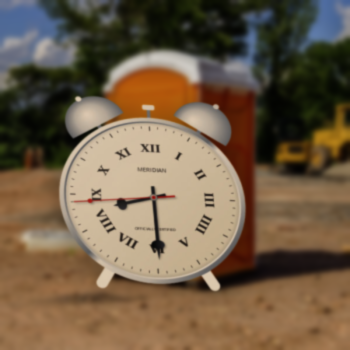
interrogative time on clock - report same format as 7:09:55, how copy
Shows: 8:29:44
